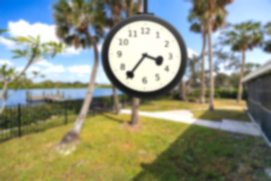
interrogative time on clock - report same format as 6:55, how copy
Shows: 3:36
